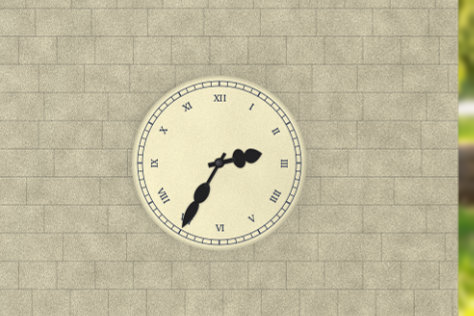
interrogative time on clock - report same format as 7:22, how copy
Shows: 2:35
